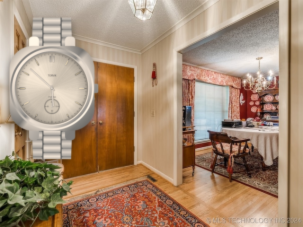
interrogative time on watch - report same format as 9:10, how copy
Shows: 5:52
